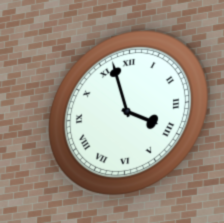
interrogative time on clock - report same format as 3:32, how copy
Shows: 3:57
